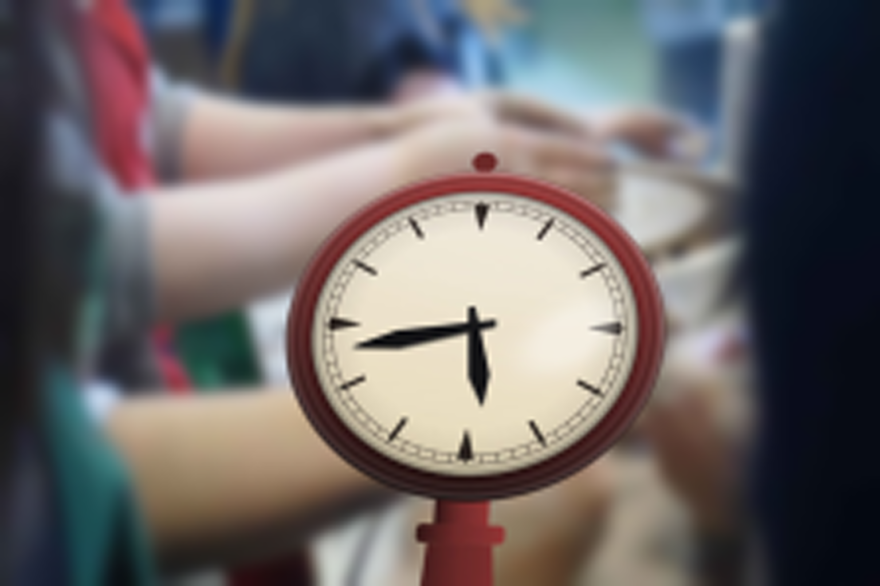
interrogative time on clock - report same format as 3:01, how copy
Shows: 5:43
